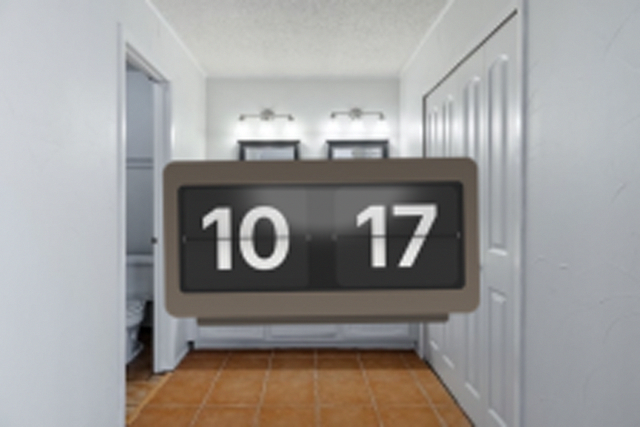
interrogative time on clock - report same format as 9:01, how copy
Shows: 10:17
